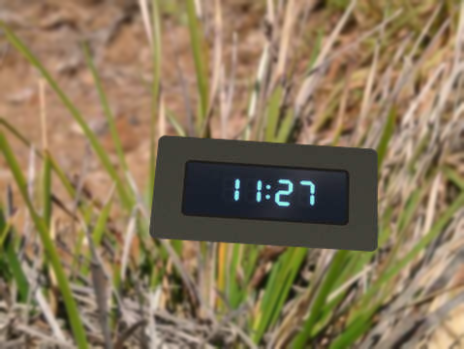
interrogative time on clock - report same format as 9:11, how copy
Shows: 11:27
